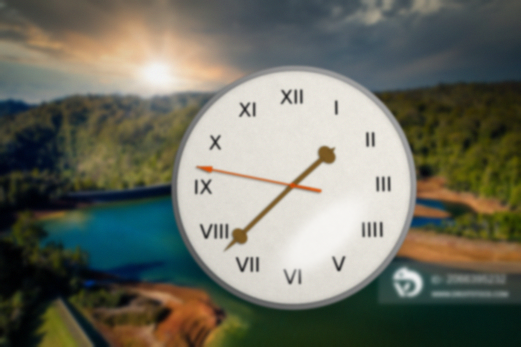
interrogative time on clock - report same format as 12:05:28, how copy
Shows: 1:37:47
